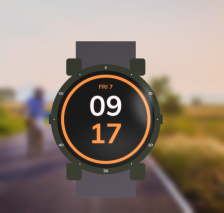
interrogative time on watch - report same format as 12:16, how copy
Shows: 9:17
